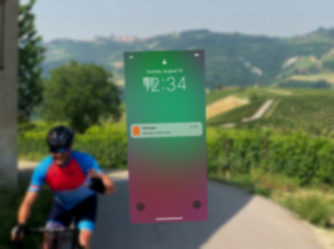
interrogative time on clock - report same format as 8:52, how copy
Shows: 12:34
